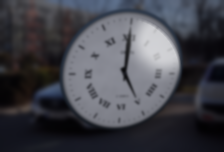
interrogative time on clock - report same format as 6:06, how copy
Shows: 5:00
